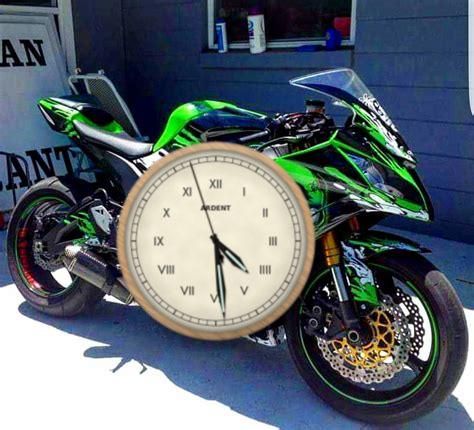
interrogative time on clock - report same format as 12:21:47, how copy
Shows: 4:28:57
